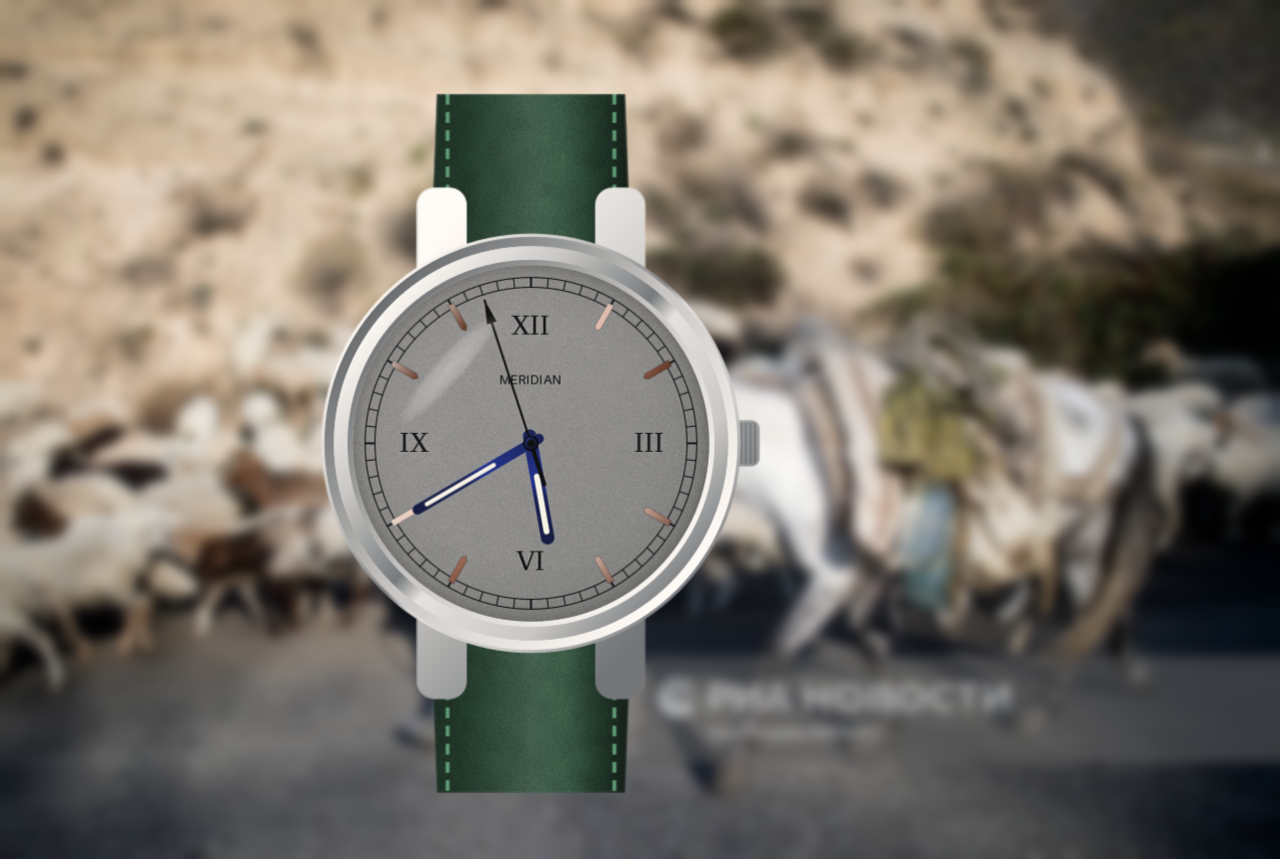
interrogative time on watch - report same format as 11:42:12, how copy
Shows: 5:39:57
